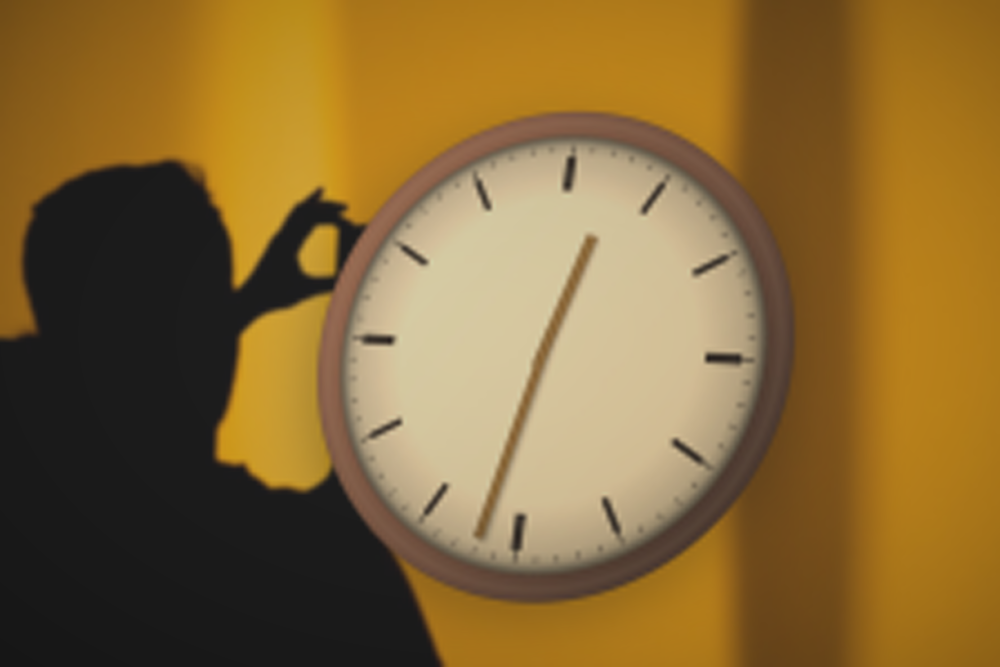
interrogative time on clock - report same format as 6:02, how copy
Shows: 12:32
